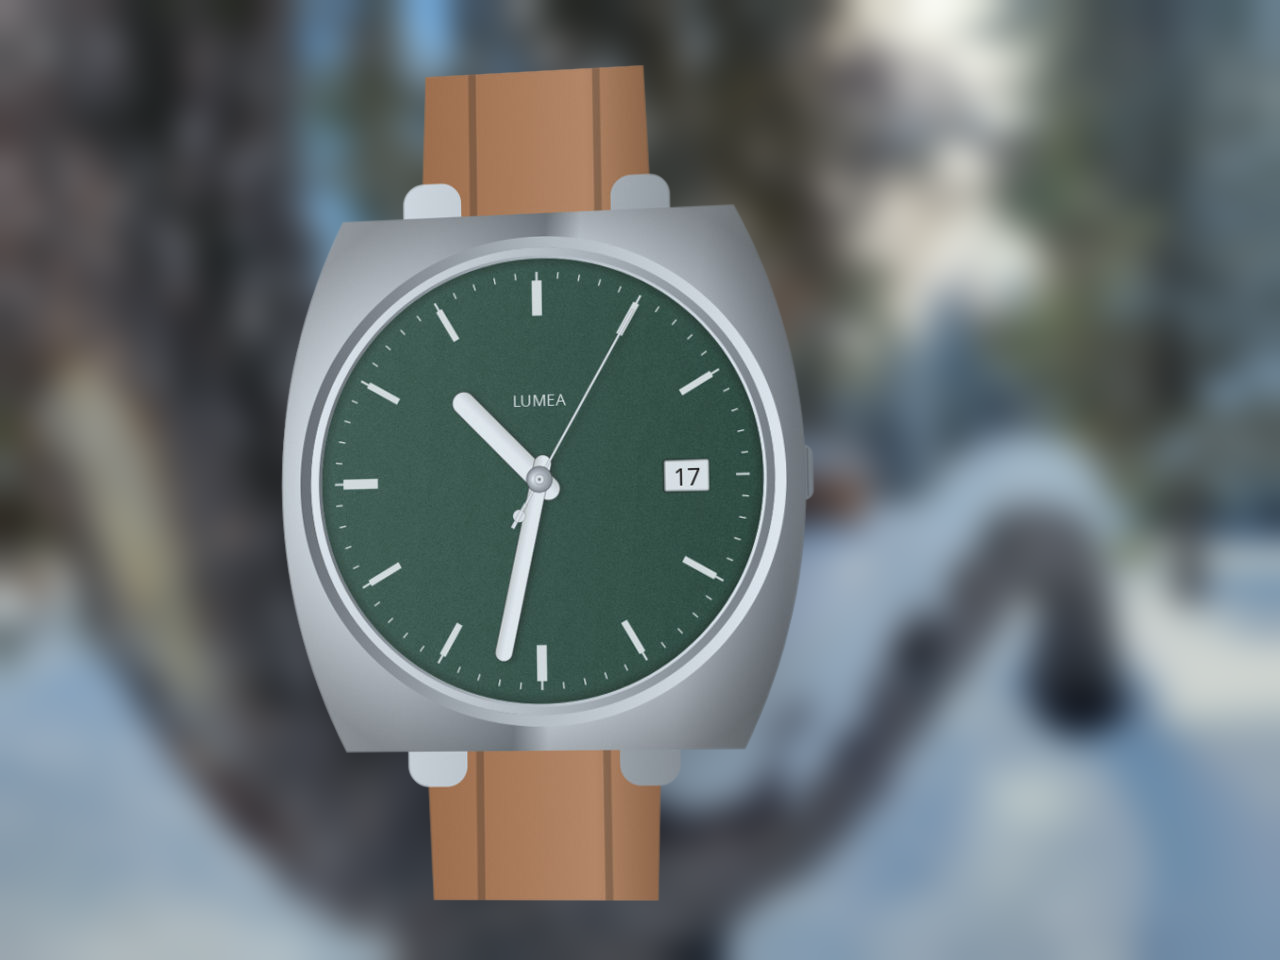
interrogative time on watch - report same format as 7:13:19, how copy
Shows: 10:32:05
